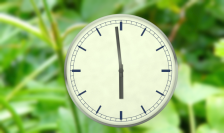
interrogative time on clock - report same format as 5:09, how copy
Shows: 5:59
